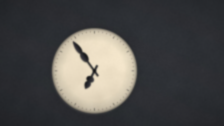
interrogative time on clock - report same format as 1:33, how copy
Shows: 6:54
